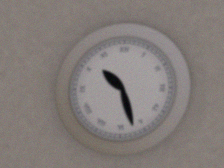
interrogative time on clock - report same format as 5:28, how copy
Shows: 10:27
